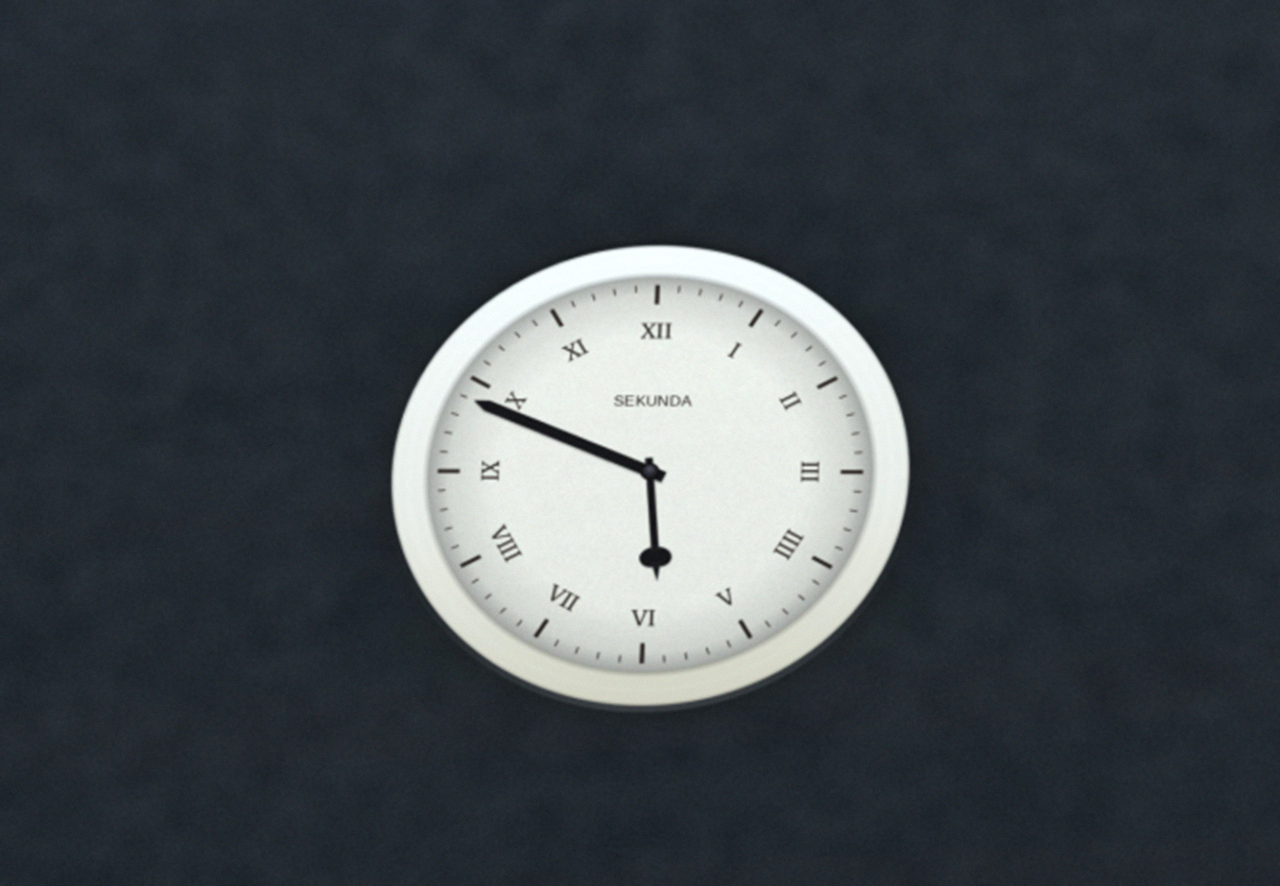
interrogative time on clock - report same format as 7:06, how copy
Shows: 5:49
